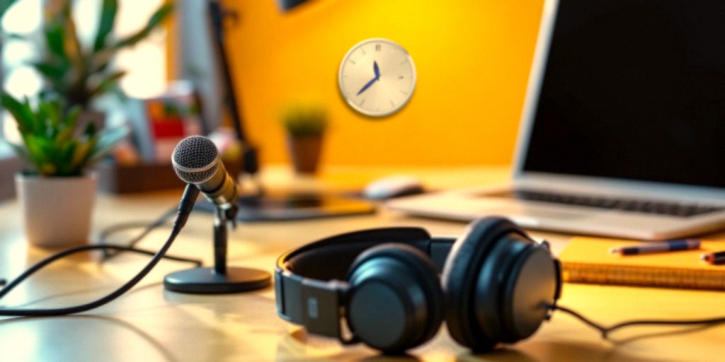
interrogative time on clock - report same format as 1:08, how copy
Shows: 11:38
